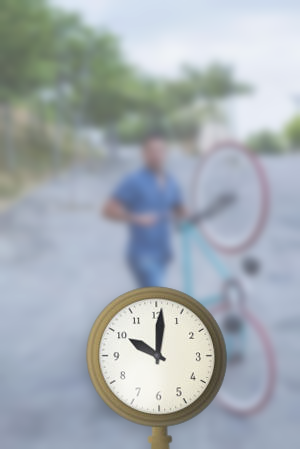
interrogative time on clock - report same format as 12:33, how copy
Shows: 10:01
